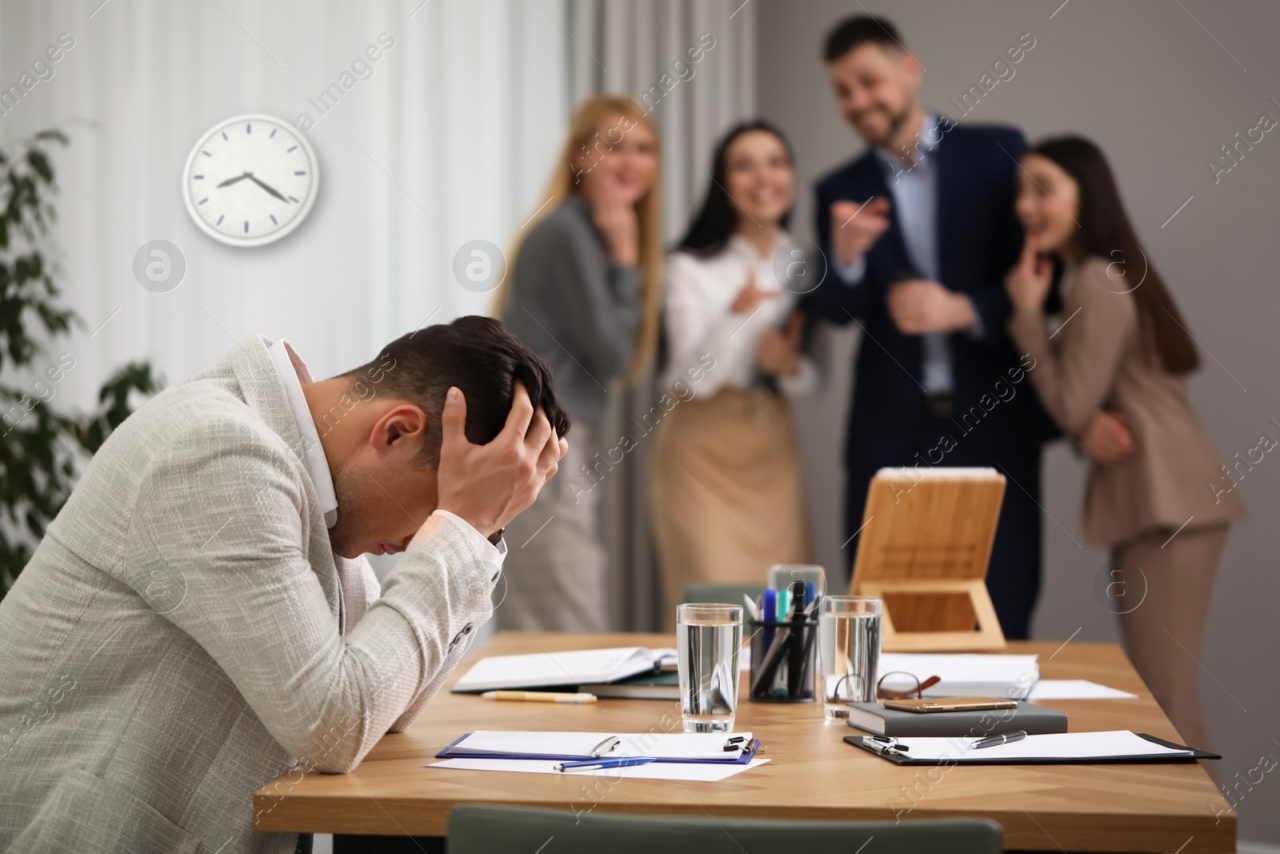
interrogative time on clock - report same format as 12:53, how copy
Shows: 8:21
